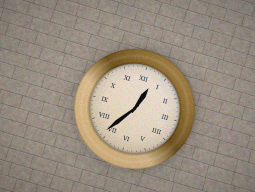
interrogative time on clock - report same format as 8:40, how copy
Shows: 12:36
